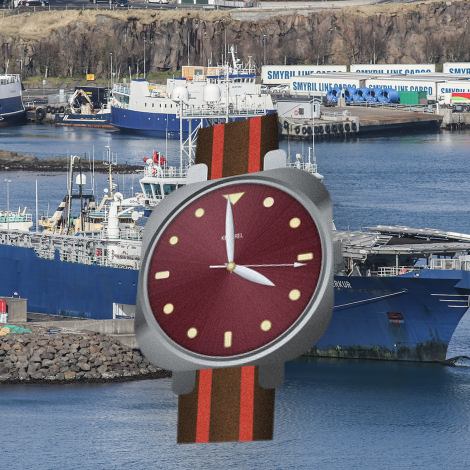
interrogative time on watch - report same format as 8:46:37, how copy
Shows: 3:59:16
